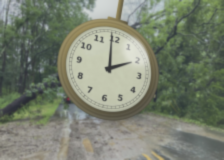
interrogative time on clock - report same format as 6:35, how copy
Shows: 1:59
